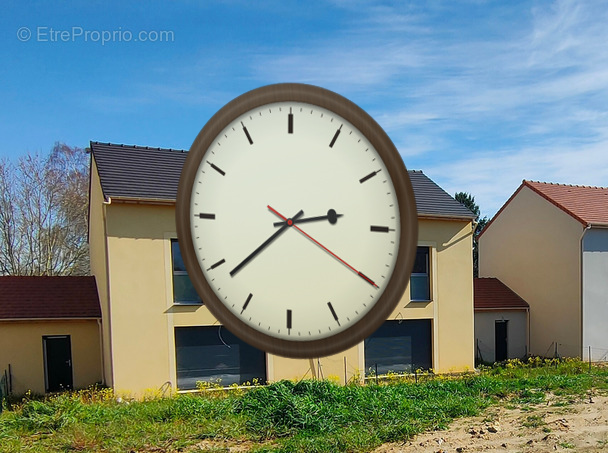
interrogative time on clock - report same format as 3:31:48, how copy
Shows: 2:38:20
